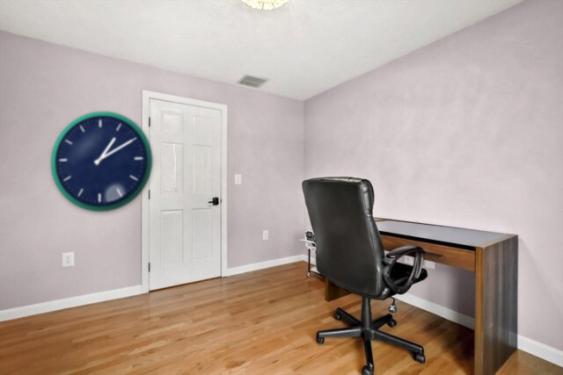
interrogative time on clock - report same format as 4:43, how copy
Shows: 1:10
